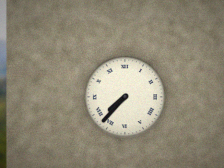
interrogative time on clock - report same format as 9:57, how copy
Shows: 7:37
